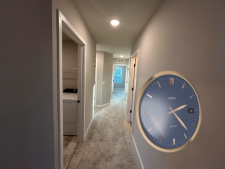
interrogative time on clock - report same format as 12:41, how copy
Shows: 2:23
